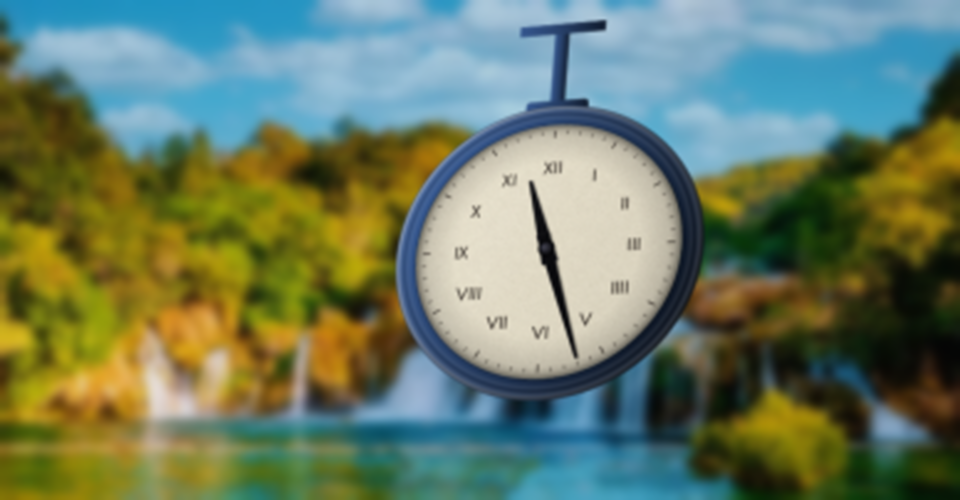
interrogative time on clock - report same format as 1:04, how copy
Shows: 11:27
